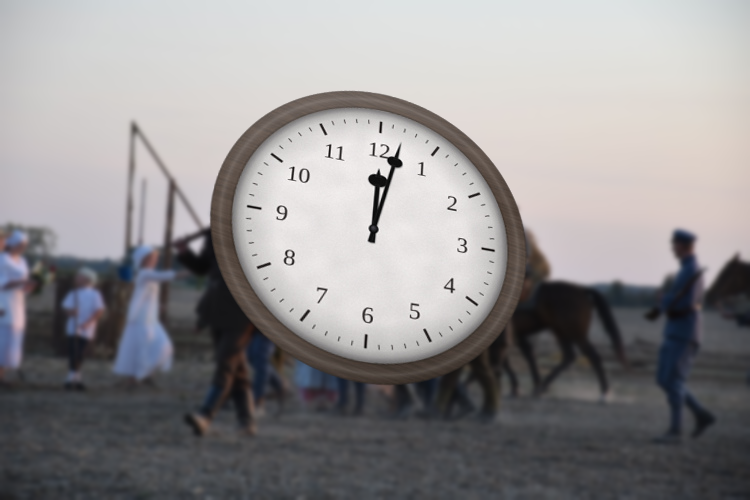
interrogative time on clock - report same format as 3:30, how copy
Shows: 12:02
